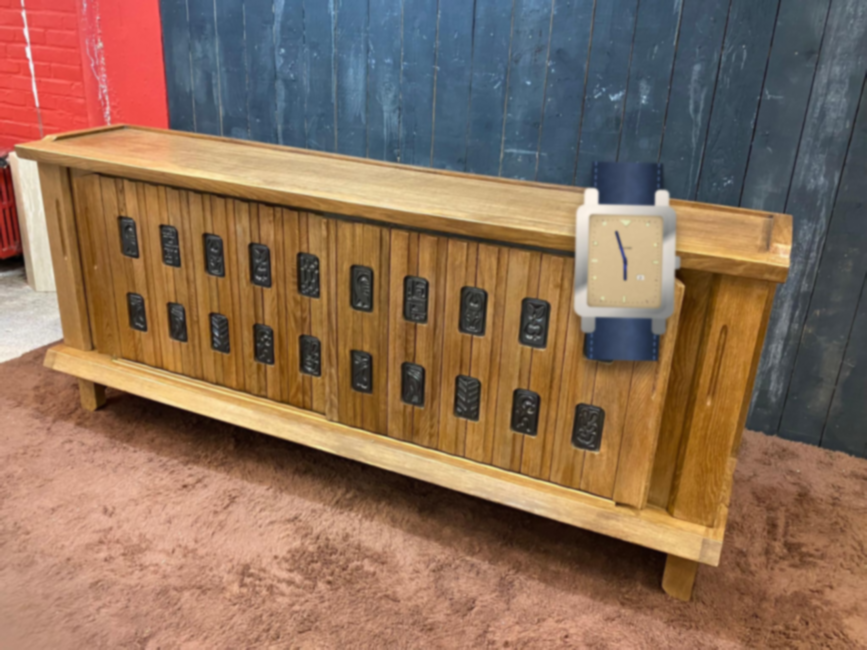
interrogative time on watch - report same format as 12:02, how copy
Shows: 5:57
